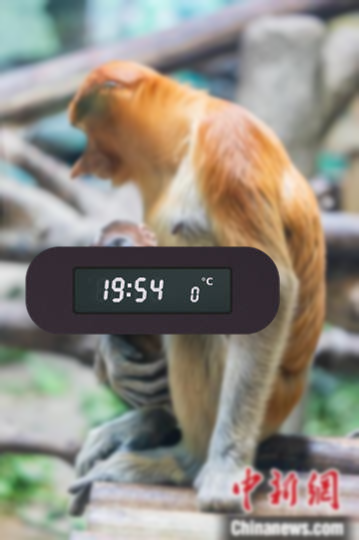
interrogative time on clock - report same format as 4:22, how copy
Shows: 19:54
